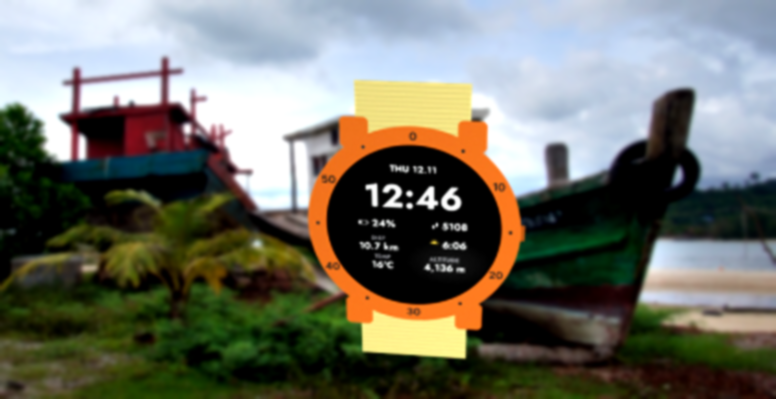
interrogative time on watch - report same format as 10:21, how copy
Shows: 12:46
